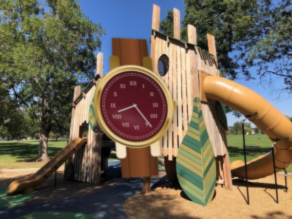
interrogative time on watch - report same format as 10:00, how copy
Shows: 8:24
